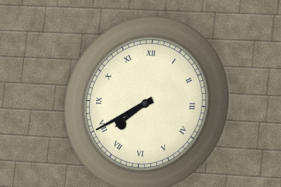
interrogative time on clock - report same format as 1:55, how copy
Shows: 7:40
